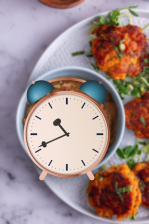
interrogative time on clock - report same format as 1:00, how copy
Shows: 10:41
